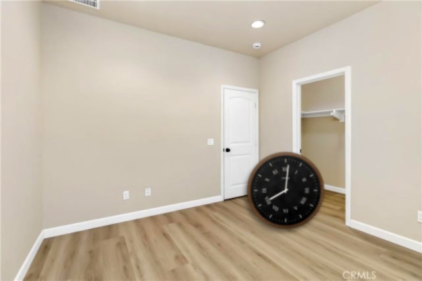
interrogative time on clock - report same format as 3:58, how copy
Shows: 8:01
